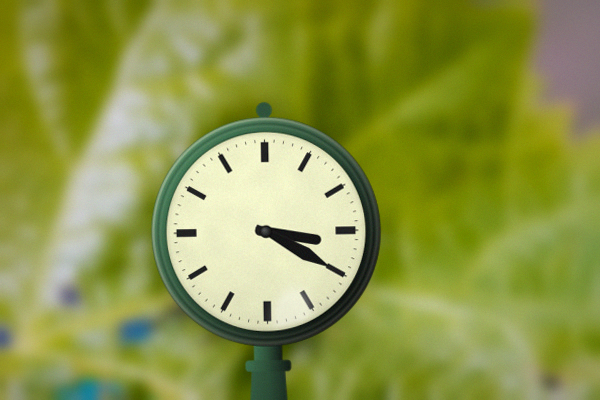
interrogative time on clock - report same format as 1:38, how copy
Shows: 3:20
